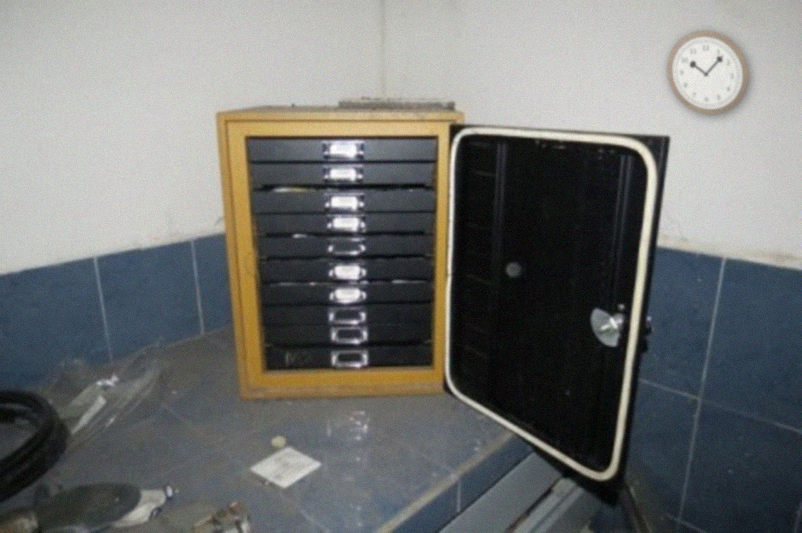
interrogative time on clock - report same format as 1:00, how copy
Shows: 10:07
